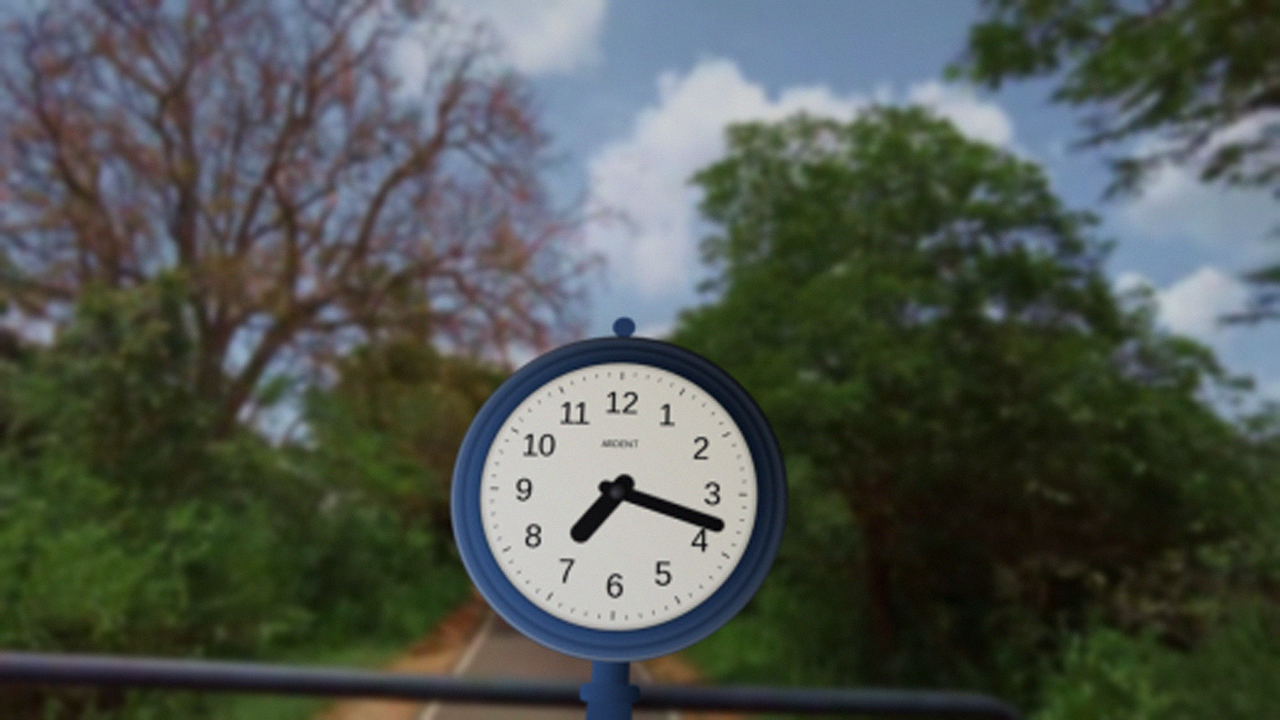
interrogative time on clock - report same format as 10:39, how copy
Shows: 7:18
